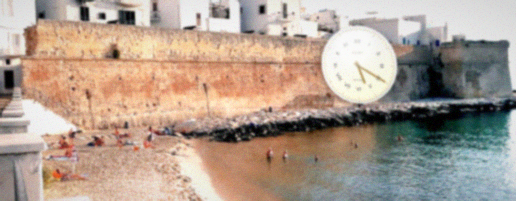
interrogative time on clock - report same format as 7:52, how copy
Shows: 5:20
